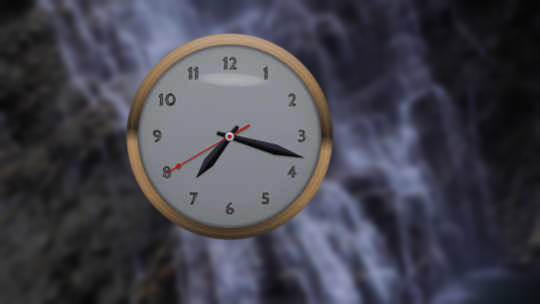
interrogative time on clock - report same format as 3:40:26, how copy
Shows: 7:17:40
